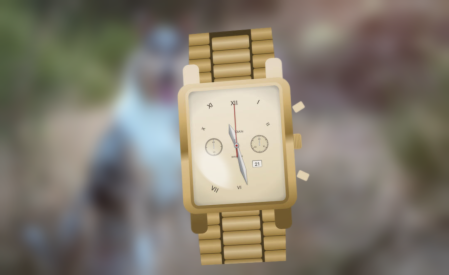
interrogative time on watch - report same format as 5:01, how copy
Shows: 11:28
